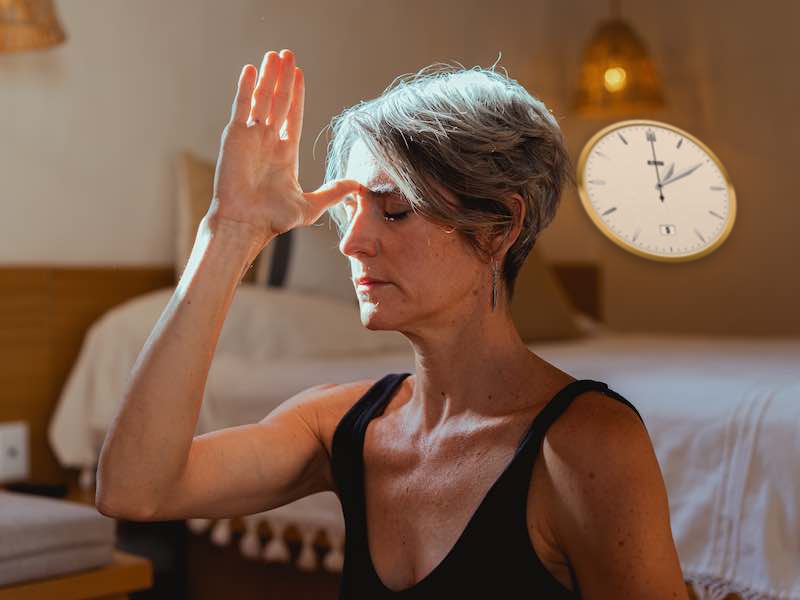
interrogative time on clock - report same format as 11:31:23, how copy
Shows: 1:10:00
